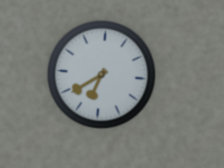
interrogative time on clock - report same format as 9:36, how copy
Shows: 6:39
